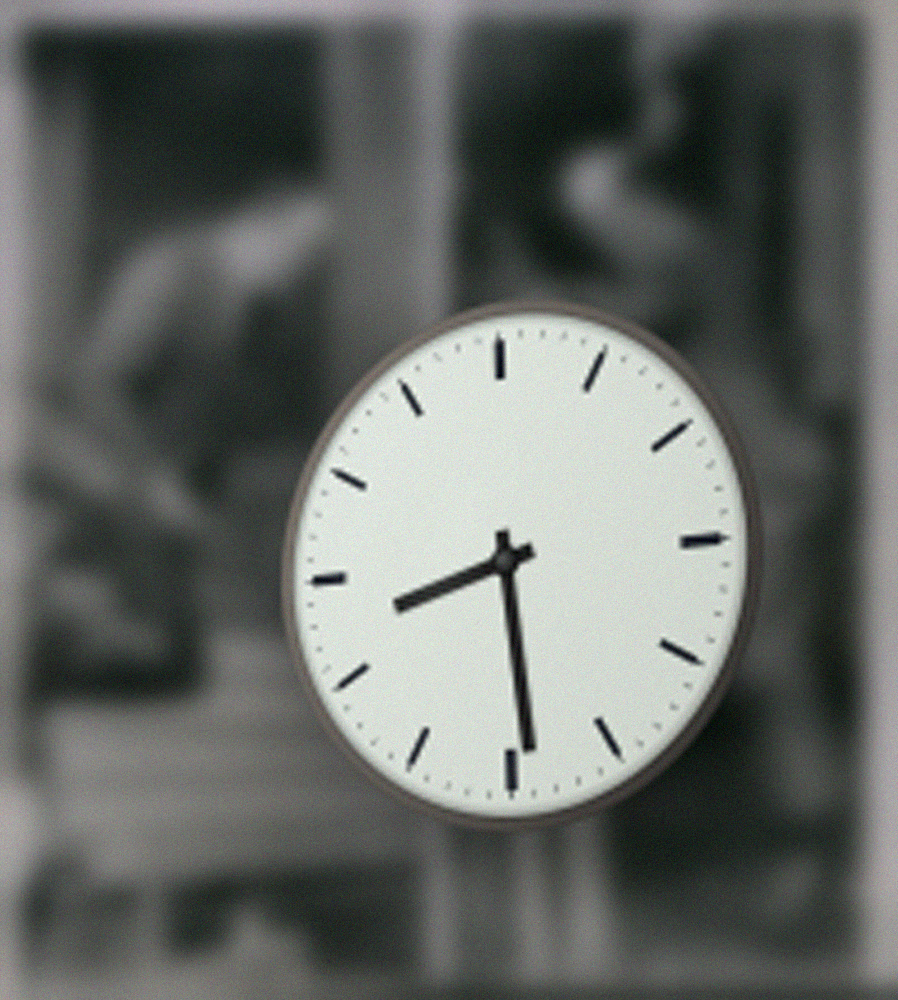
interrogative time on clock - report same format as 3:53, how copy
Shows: 8:29
